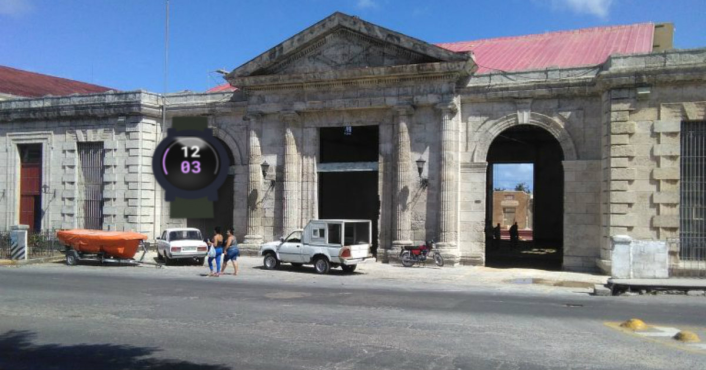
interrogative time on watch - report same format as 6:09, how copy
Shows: 12:03
